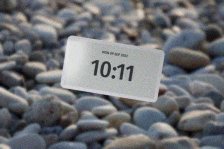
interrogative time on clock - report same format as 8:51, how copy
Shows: 10:11
